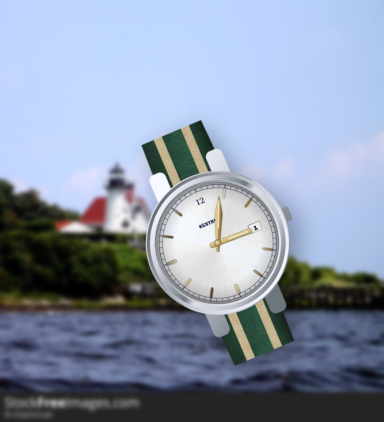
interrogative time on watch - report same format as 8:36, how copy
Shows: 3:04
